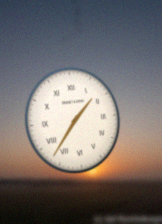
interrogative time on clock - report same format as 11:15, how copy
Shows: 1:37
